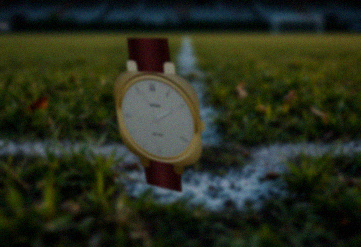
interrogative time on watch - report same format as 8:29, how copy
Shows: 1:56
